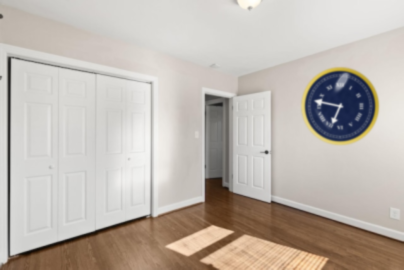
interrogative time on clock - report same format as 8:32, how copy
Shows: 6:47
